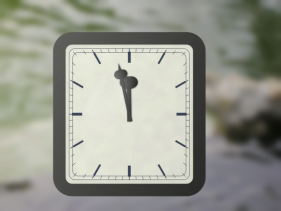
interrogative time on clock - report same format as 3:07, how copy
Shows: 11:58
